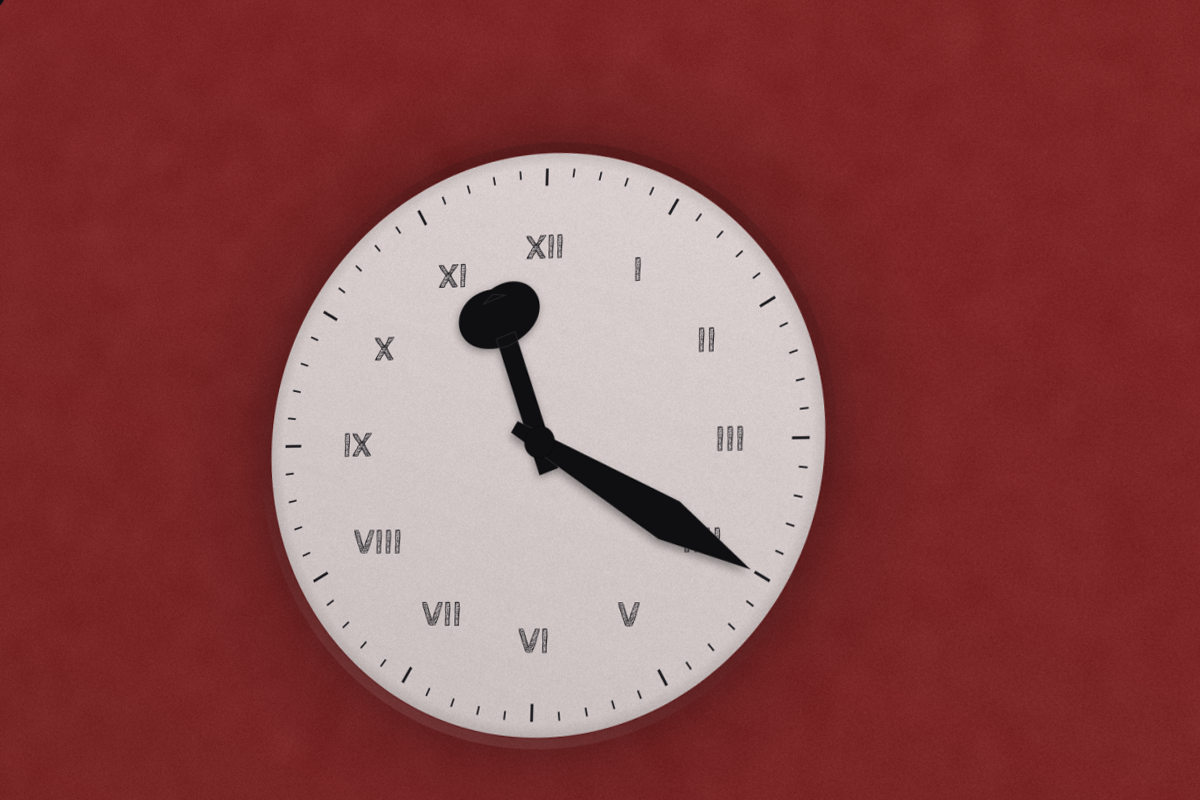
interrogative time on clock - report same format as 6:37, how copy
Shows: 11:20
